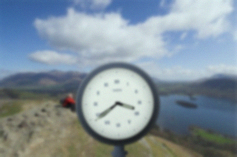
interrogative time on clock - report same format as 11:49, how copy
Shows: 3:39
